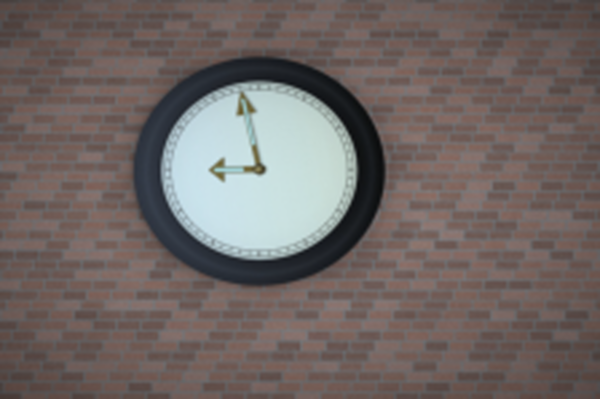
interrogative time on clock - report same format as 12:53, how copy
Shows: 8:58
